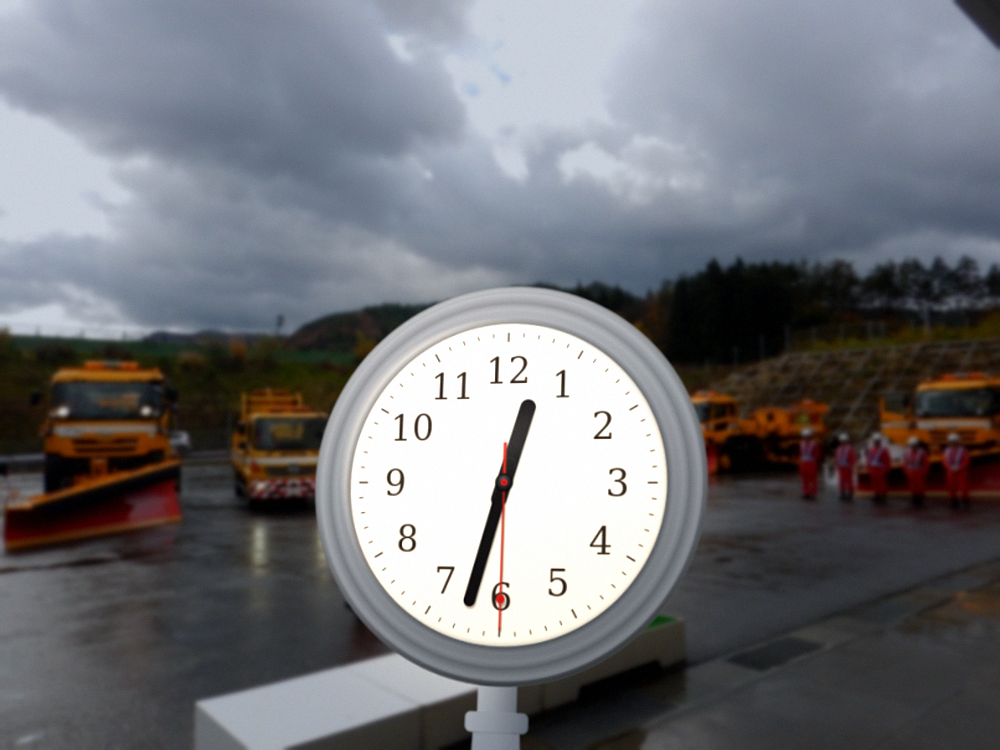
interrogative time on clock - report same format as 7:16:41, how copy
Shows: 12:32:30
